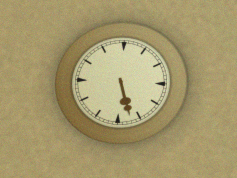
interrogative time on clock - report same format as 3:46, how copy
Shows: 5:27
